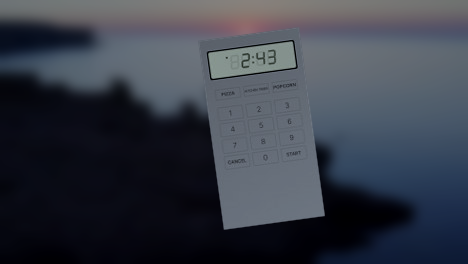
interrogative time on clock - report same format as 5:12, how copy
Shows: 2:43
